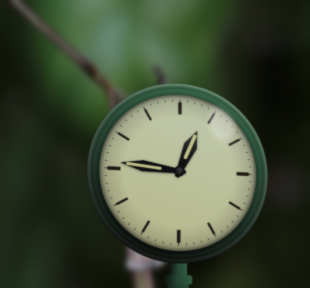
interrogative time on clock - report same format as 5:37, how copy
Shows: 12:46
